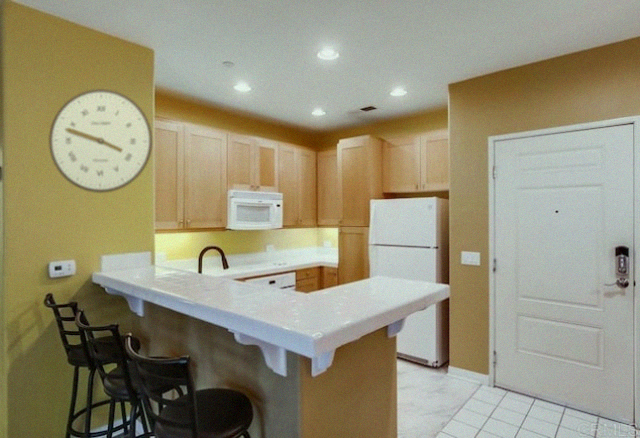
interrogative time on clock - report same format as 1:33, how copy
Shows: 3:48
